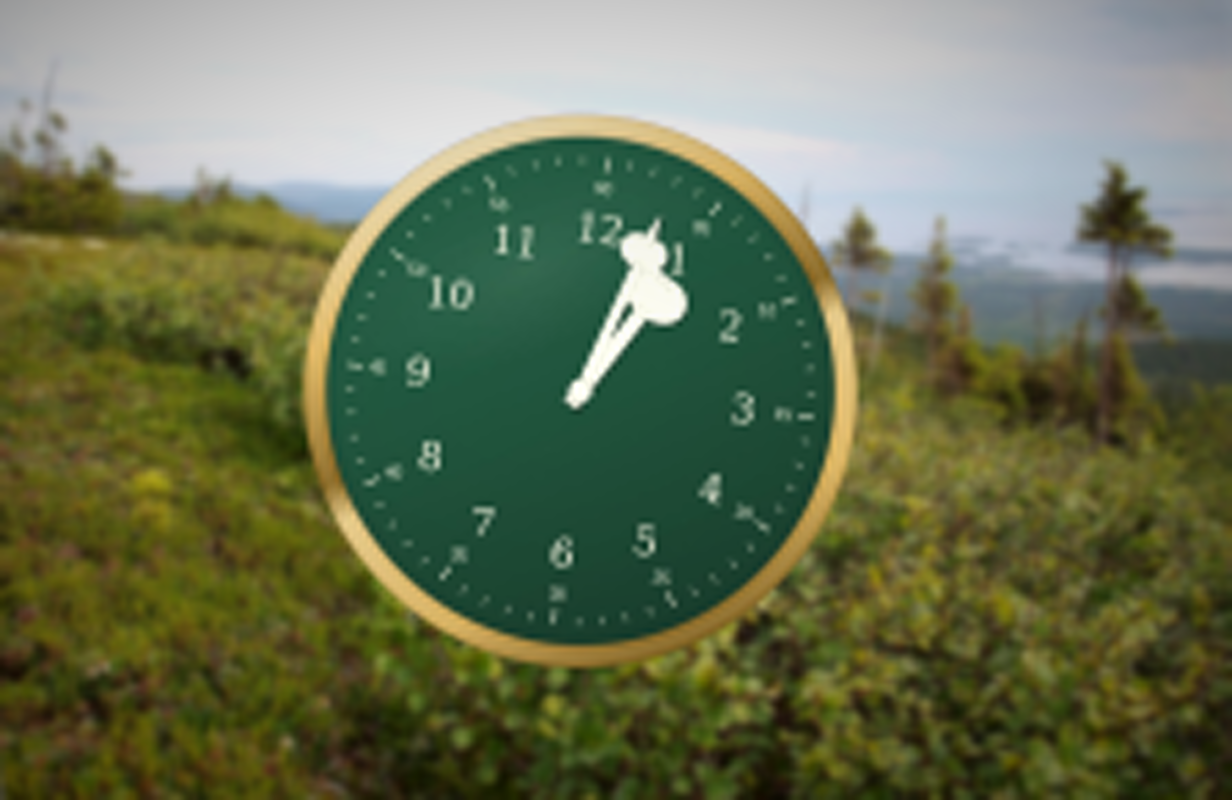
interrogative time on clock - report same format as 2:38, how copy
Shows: 1:03
